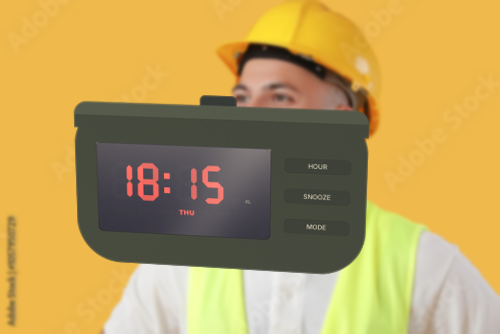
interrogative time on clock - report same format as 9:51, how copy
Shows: 18:15
